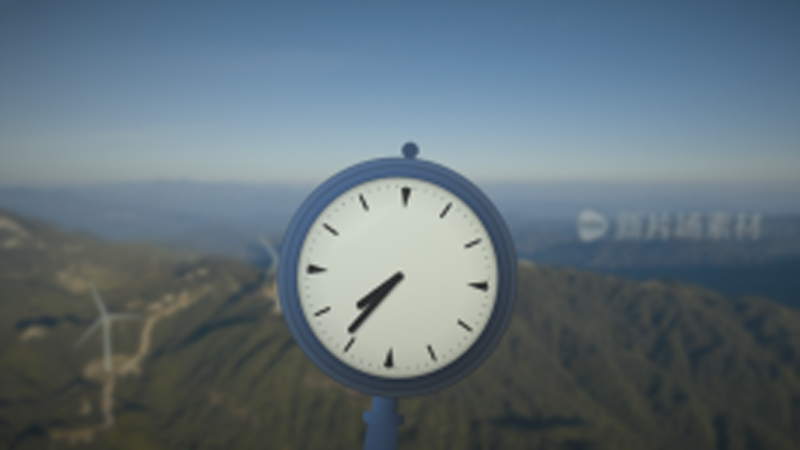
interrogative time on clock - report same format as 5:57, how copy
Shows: 7:36
